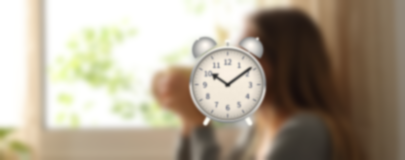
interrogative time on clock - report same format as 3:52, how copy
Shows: 10:09
